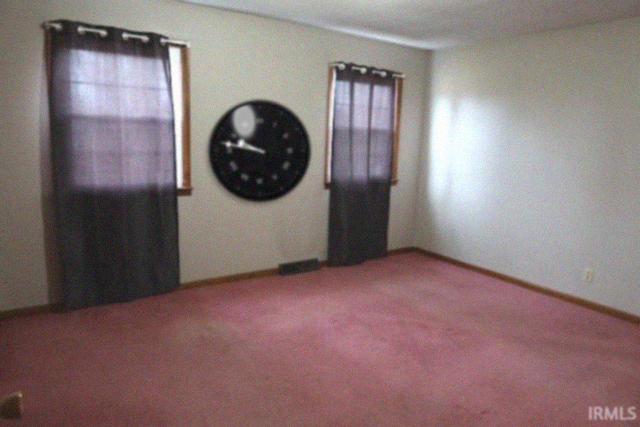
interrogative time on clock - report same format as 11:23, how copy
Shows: 9:47
